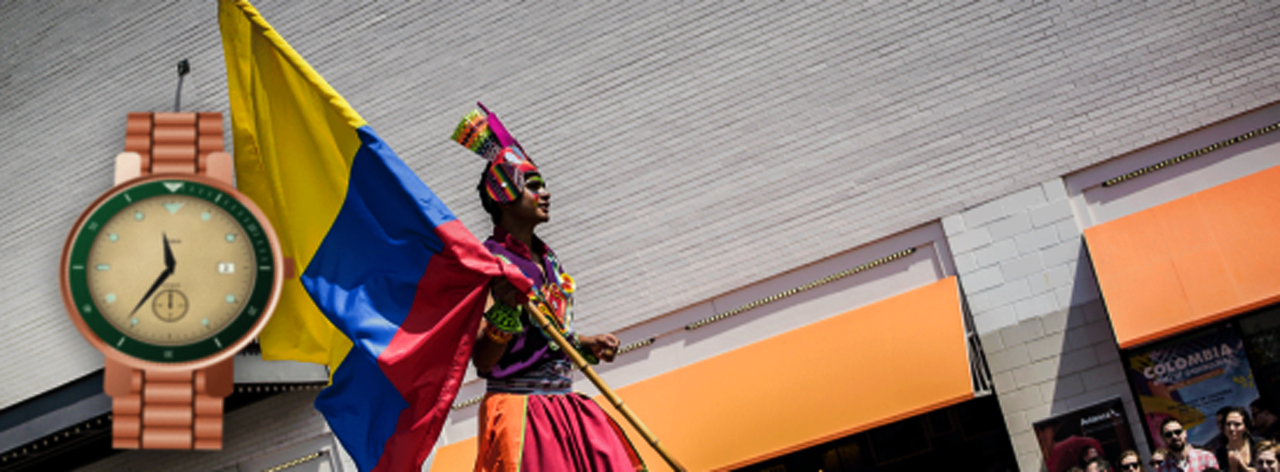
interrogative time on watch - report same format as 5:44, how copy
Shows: 11:36
